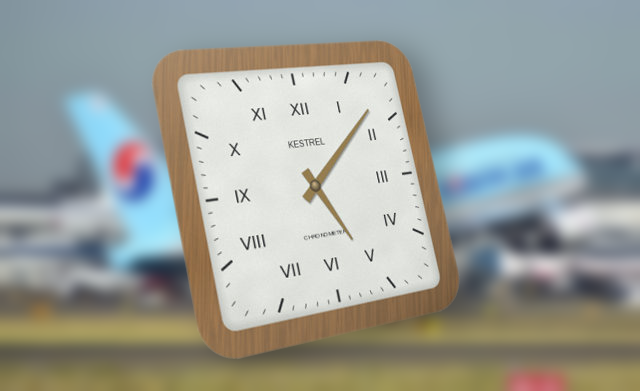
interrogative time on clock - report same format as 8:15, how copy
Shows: 5:08
